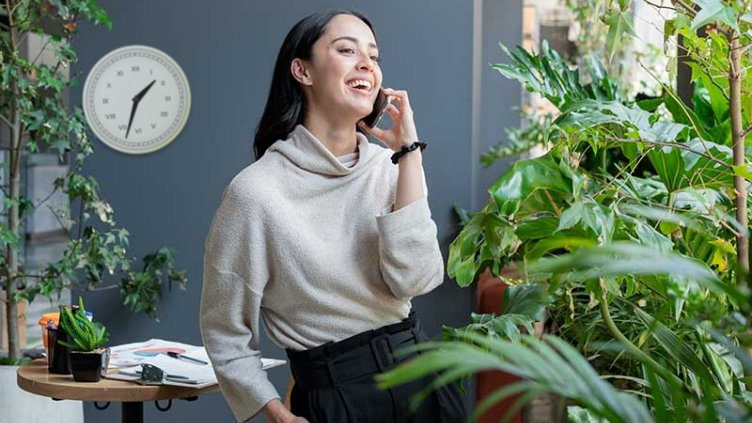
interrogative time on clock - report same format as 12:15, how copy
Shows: 1:33
